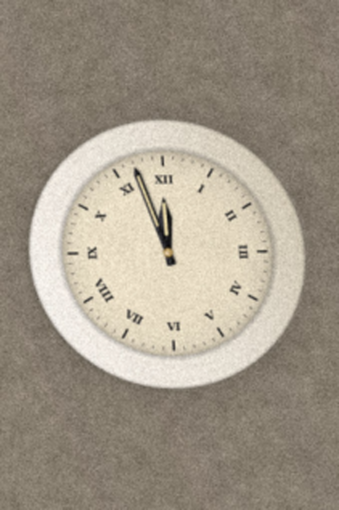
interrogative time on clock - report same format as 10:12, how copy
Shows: 11:57
